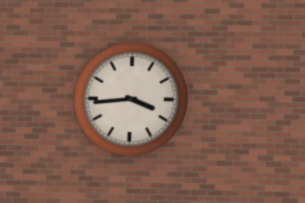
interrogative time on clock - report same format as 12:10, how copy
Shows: 3:44
